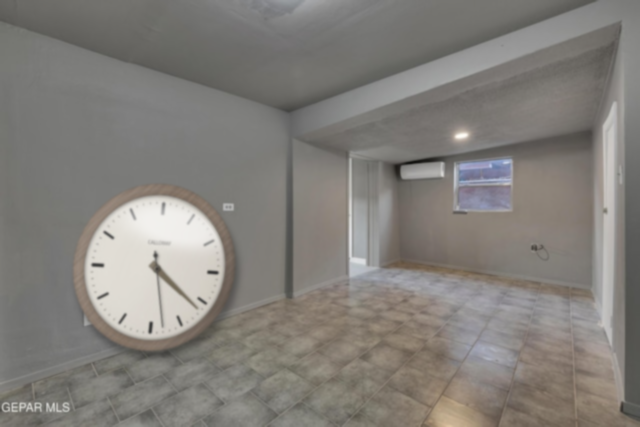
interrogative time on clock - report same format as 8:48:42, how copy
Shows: 4:21:28
